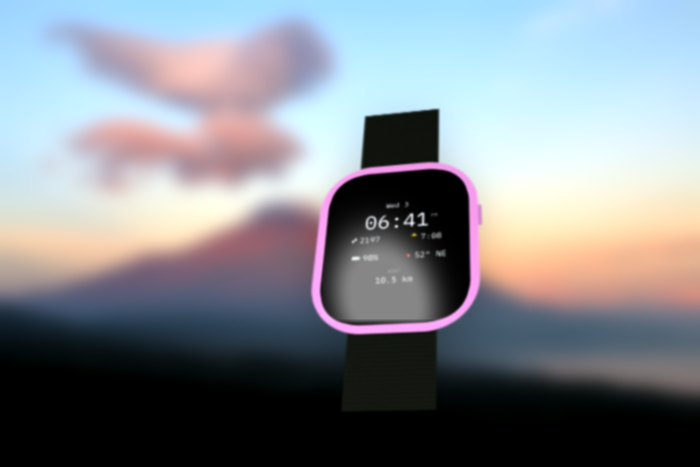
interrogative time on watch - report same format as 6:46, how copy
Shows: 6:41
